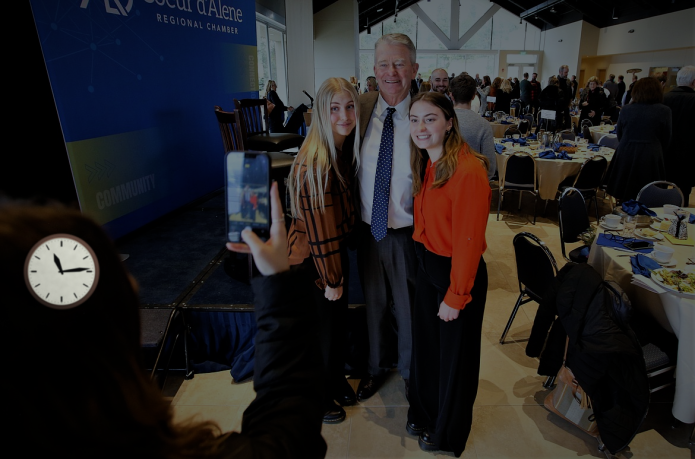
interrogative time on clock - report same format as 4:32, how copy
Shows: 11:14
